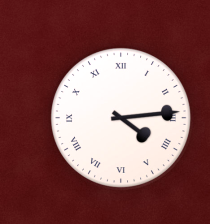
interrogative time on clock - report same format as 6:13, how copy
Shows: 4:14
